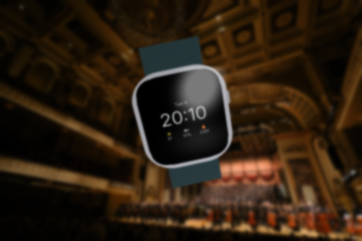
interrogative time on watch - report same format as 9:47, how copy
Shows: 20:10
